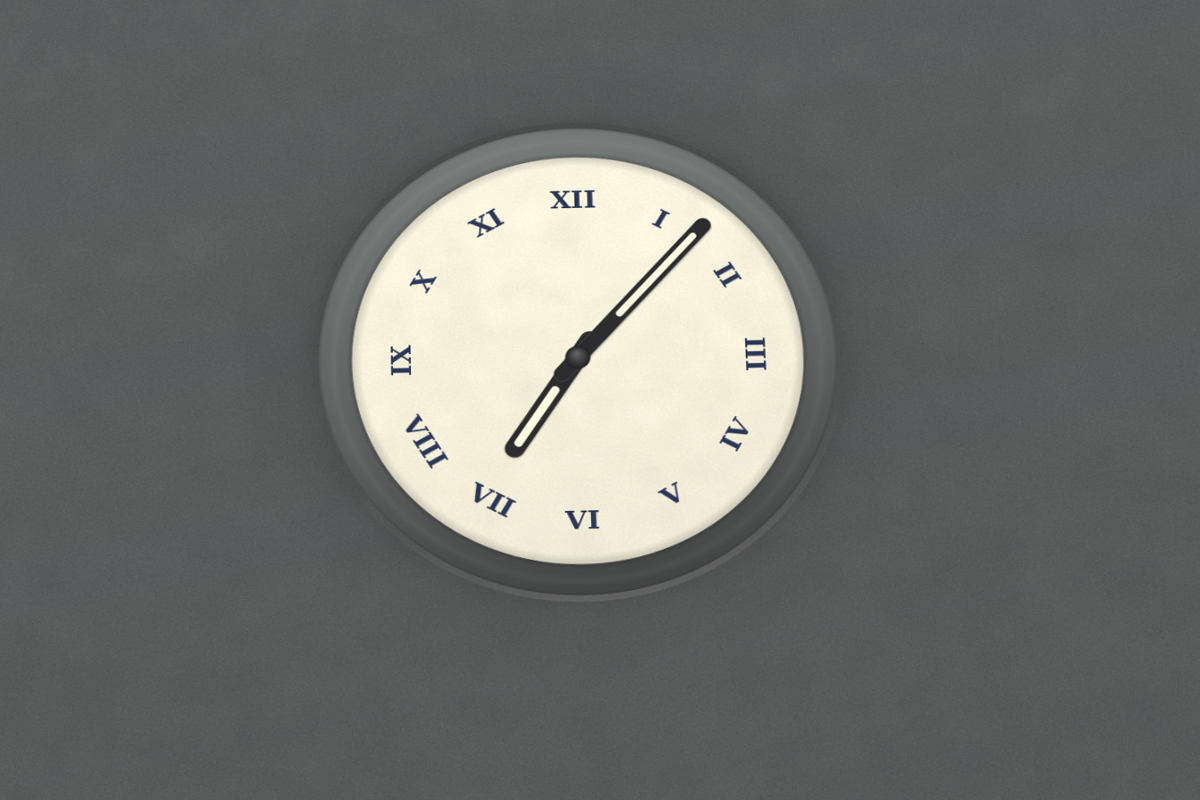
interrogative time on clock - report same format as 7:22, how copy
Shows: 7:07
